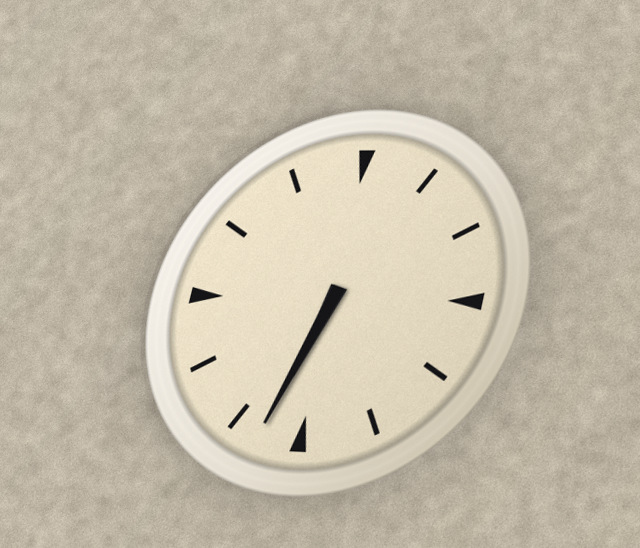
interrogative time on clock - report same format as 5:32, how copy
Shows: 6:33
